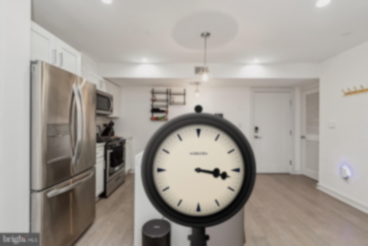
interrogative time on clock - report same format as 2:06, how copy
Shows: 3:17
